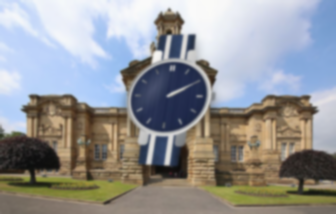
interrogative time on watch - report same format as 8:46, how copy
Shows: 2:10
